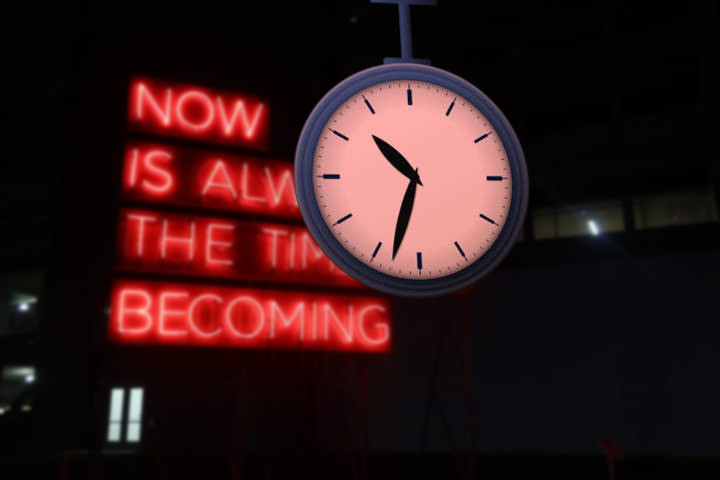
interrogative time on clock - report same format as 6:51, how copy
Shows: 10:33
